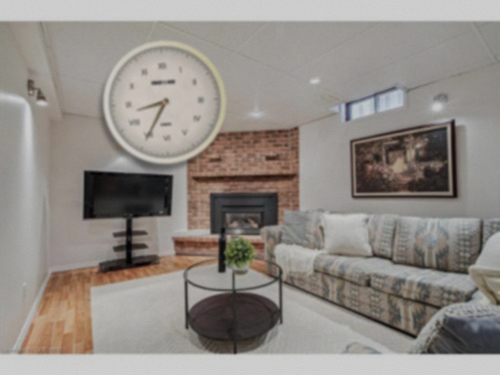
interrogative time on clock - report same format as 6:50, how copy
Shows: 8:35
